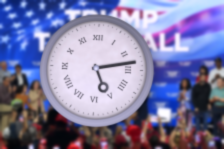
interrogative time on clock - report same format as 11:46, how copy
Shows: 5:13
